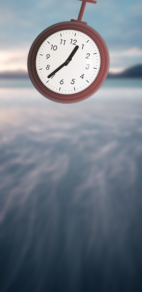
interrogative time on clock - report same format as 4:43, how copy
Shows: 12:36
